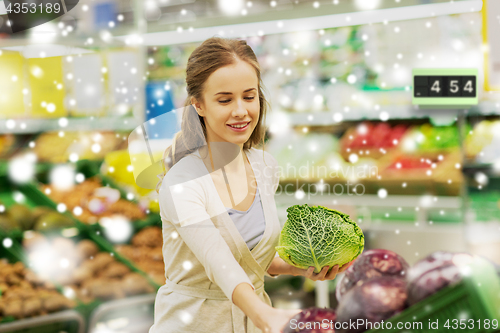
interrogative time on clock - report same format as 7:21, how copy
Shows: 4:54
